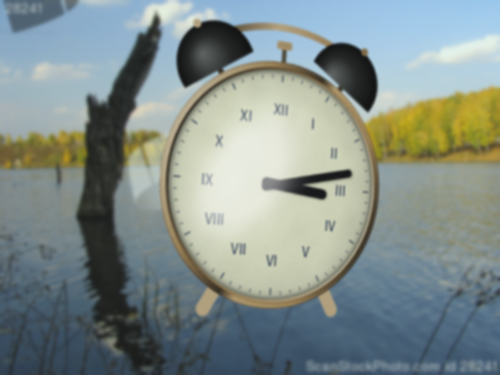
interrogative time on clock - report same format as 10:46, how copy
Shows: 3:13
